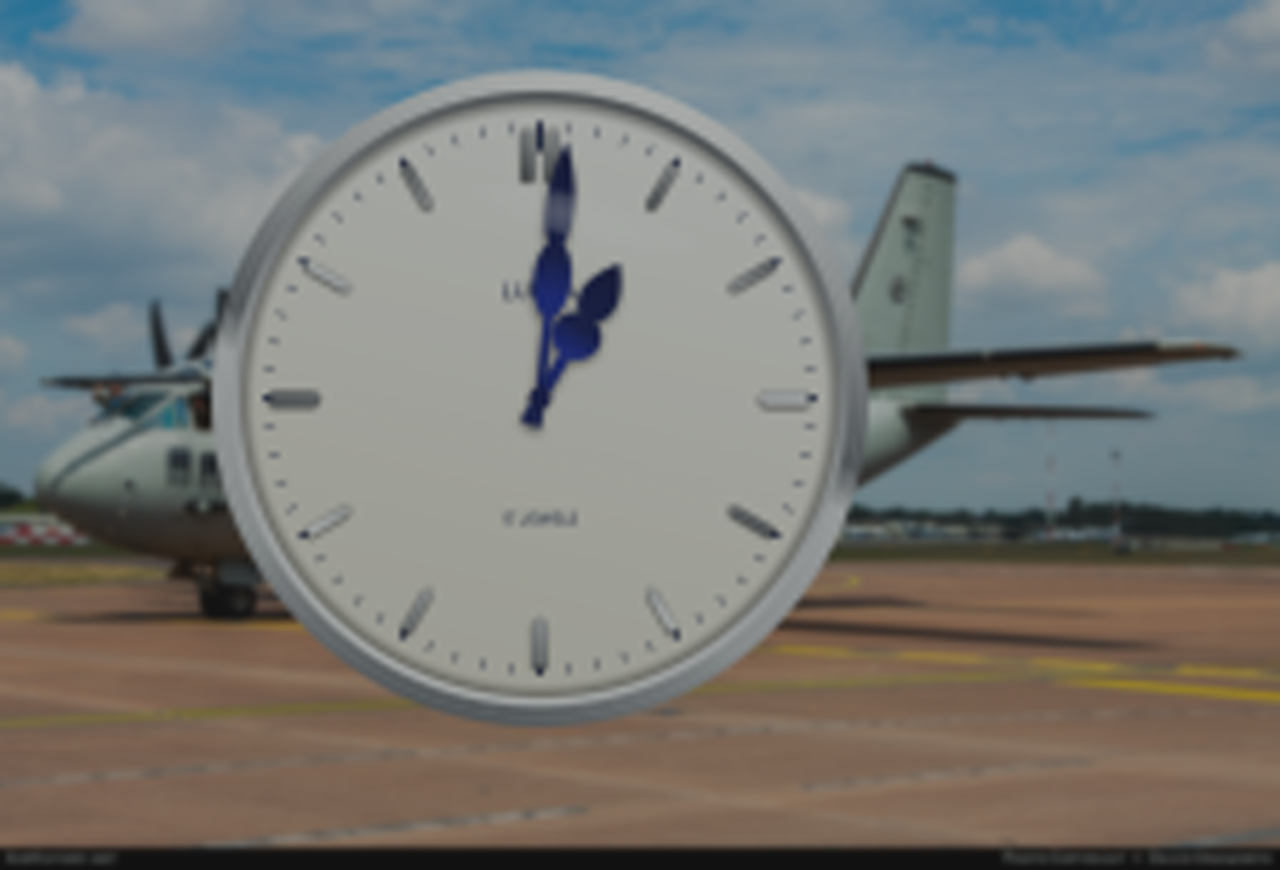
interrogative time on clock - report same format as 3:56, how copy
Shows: 1:01
